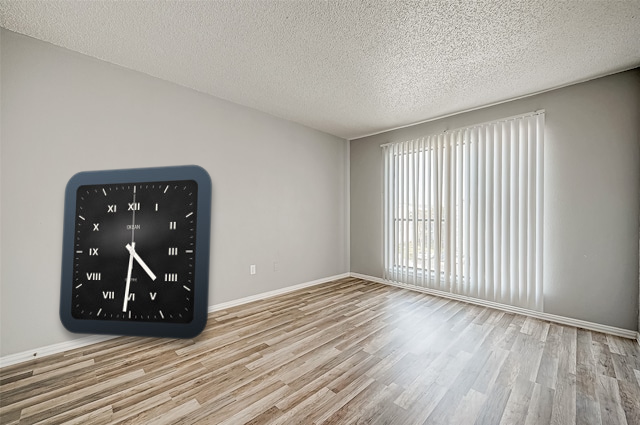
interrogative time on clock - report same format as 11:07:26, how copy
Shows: 4:31:00
